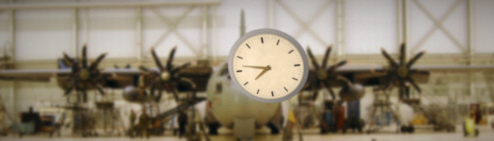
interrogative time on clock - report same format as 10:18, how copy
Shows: 7:47
